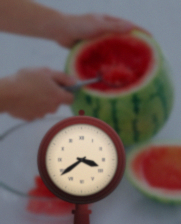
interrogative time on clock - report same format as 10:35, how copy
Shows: 3:39
